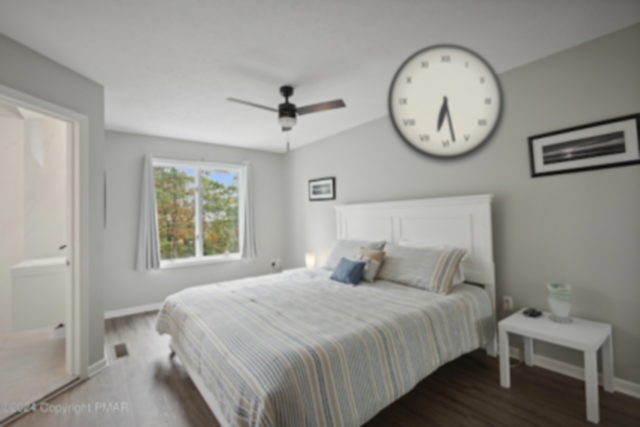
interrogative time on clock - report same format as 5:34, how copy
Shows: 6:28
